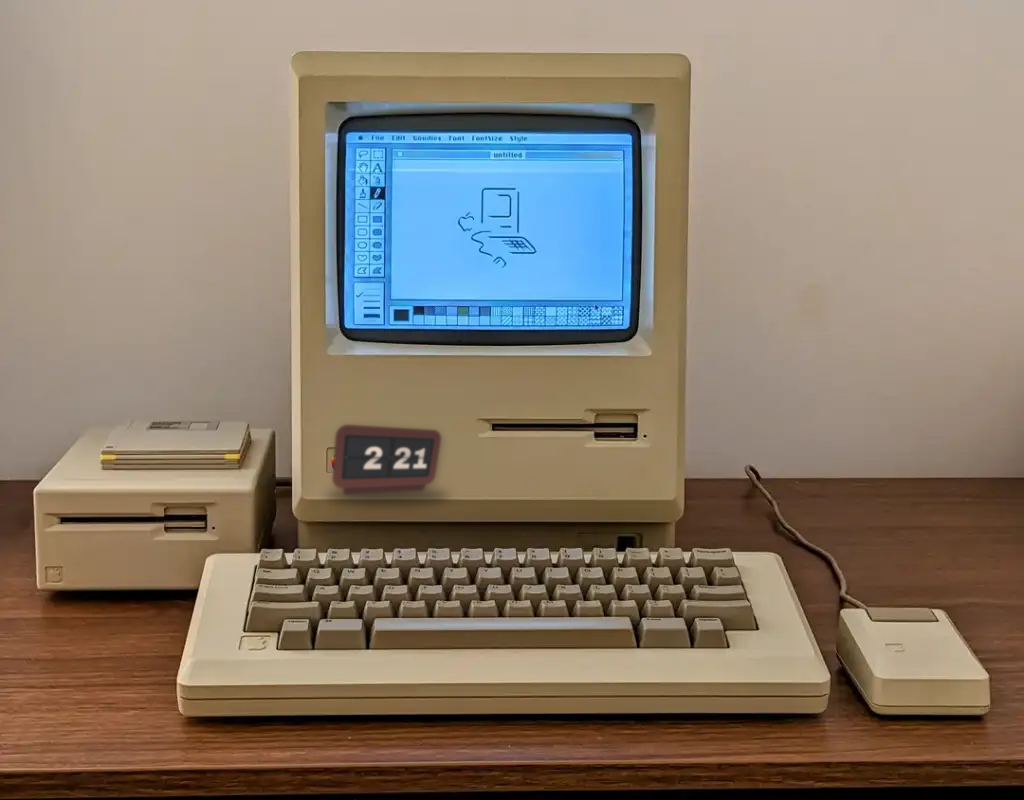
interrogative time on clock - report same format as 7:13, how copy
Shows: 2:21
